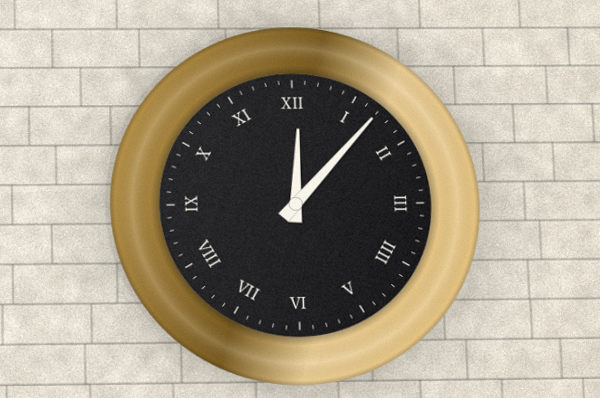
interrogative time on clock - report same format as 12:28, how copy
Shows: 12:07
